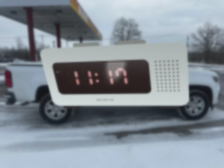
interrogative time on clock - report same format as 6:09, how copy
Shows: 11:17
